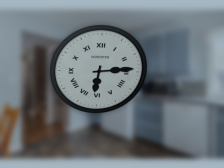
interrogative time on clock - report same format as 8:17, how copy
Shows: 6:14
